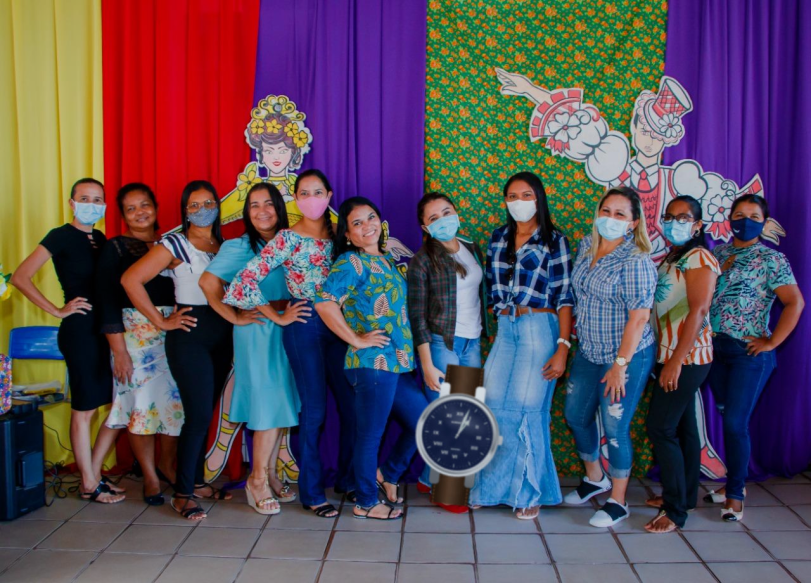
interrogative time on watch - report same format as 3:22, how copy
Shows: 1:03
